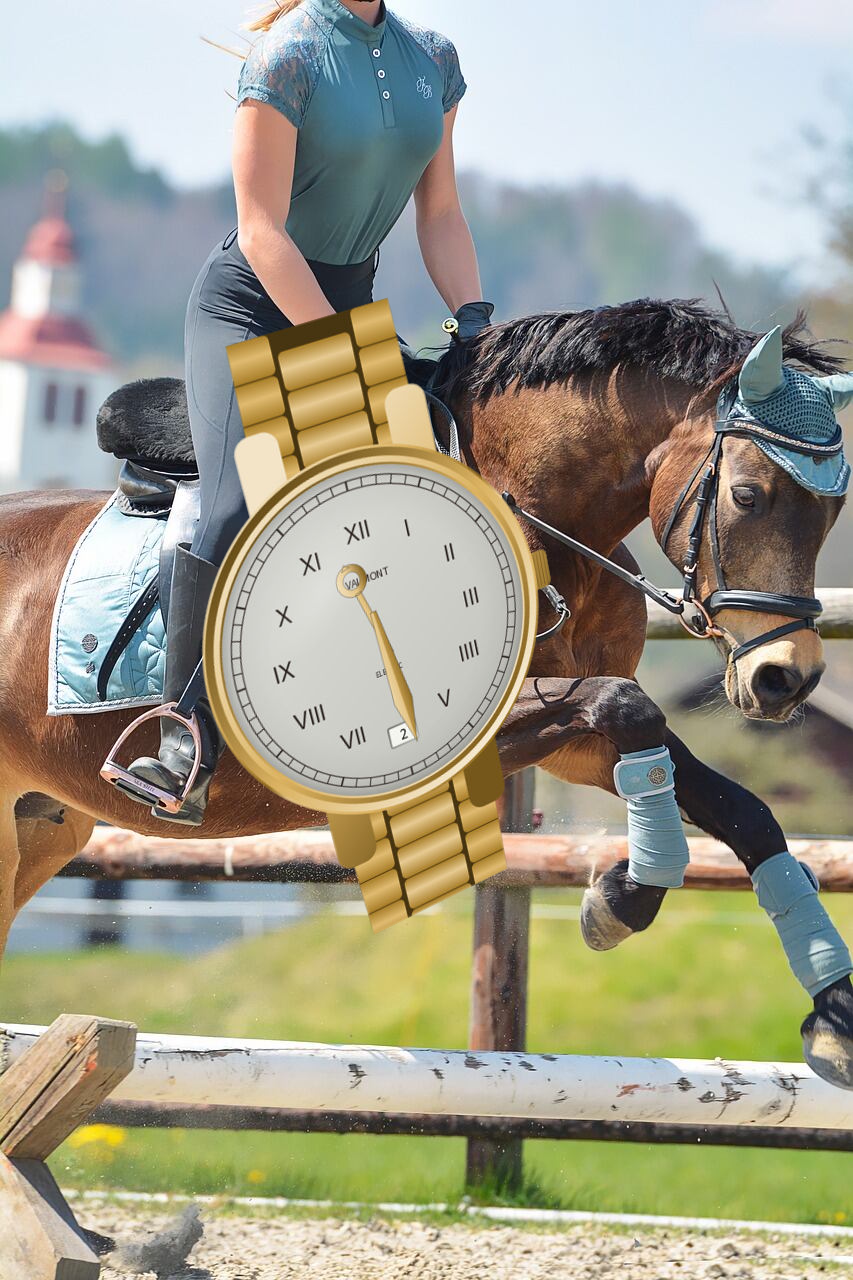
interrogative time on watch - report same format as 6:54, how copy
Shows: 11:29
